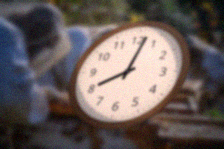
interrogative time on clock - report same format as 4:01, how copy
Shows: 8:02
